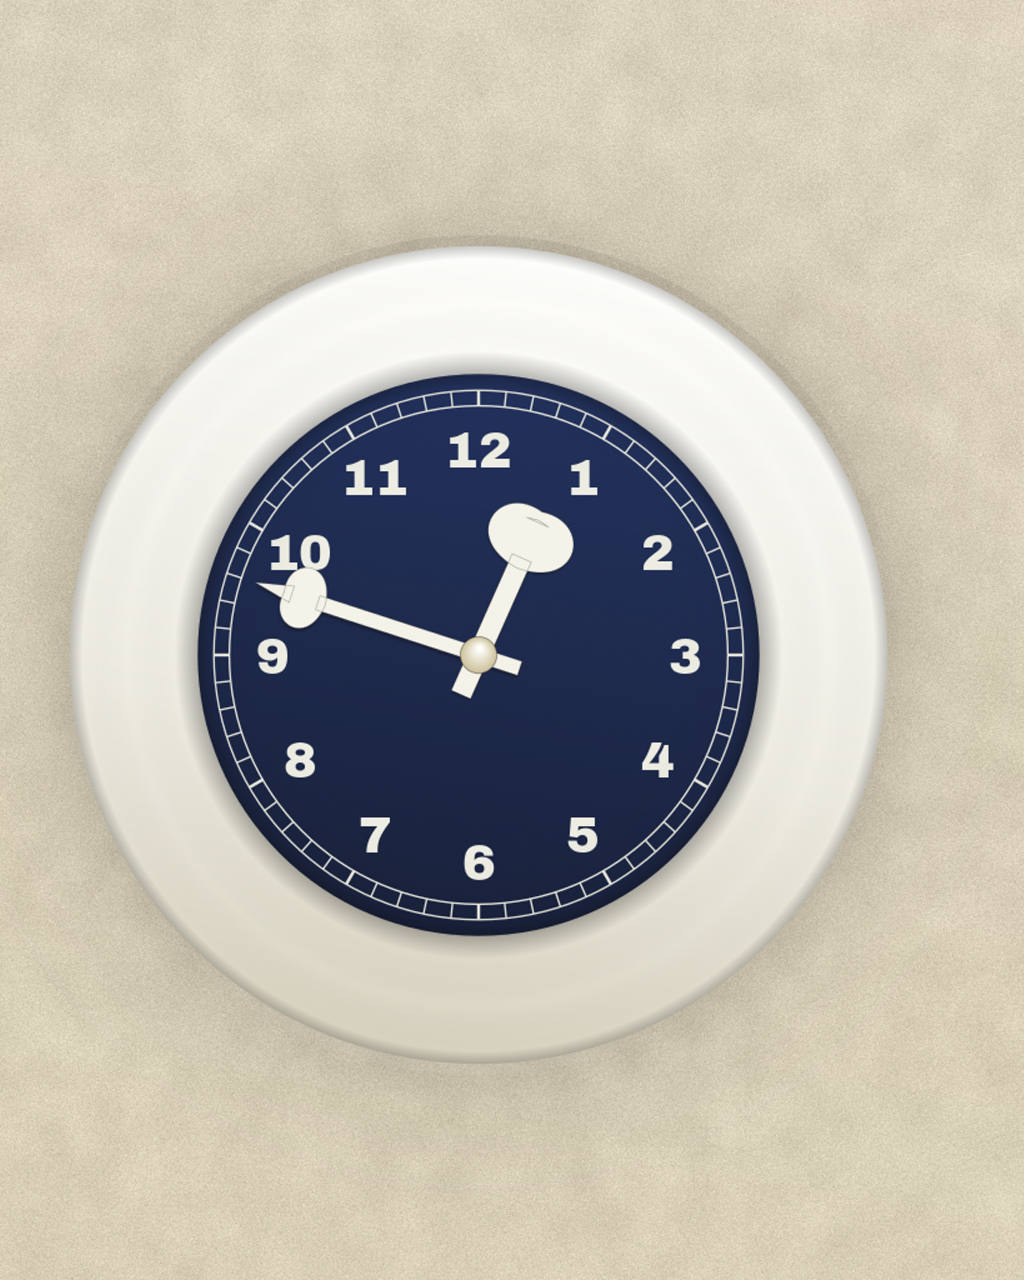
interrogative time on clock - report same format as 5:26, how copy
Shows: 12:48
